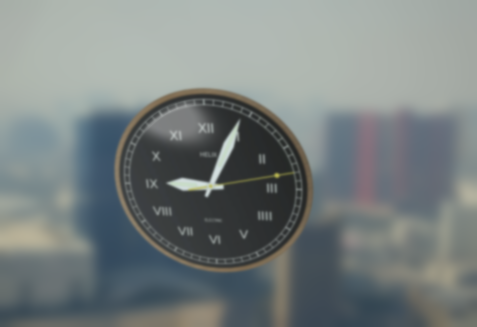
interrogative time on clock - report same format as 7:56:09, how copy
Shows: 9:04:13
